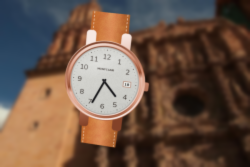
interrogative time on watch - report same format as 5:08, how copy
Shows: 4:34
